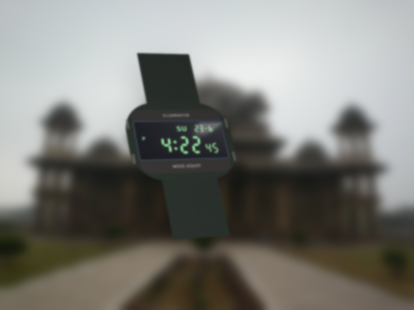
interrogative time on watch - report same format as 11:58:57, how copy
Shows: 4:22:45
